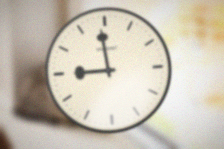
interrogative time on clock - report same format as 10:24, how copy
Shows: 8:59
